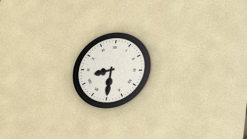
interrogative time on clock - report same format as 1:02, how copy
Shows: 8:30
